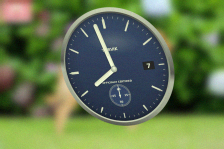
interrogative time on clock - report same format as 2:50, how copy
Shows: 7:58
